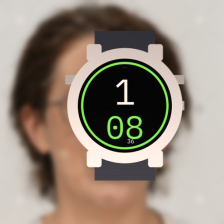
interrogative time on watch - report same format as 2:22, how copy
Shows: 1:08
